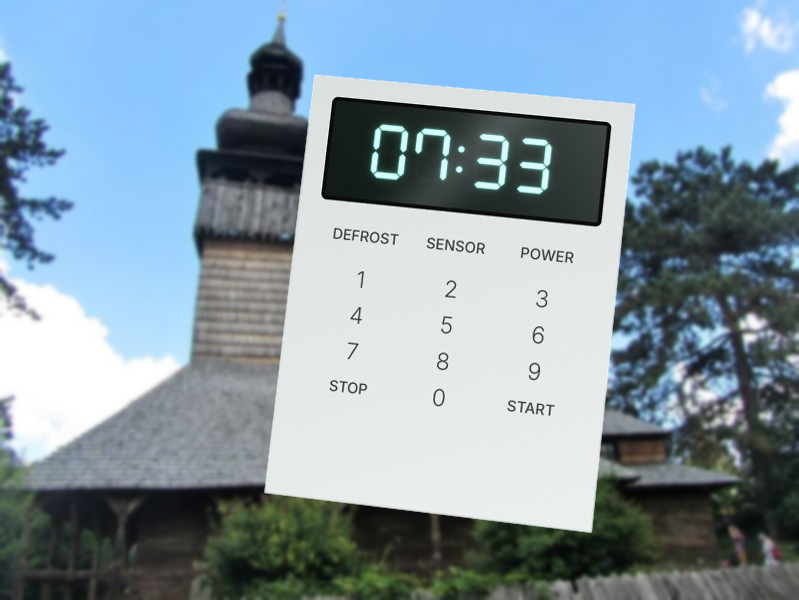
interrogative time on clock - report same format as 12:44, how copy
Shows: 7:33
